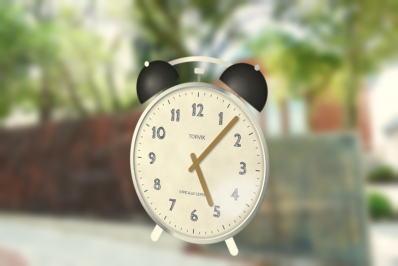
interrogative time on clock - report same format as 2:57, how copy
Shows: 5:07
